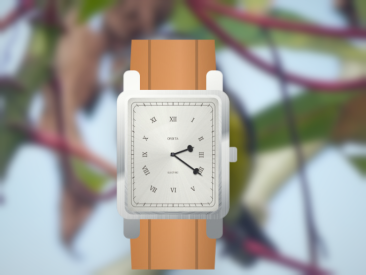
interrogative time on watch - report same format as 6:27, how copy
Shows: 2:21
